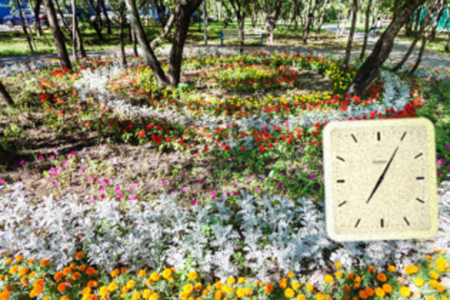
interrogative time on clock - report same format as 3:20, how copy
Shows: 7:05
